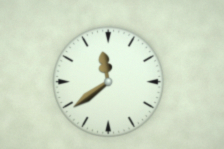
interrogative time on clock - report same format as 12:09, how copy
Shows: 11:39
